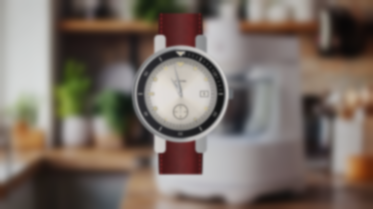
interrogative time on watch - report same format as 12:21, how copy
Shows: 10:58
